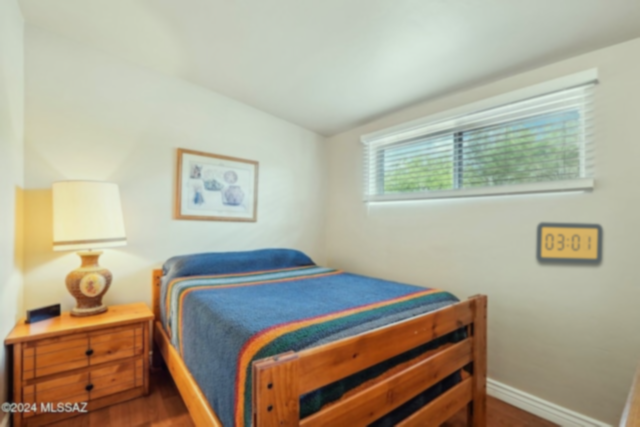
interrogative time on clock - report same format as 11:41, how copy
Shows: 3:01
